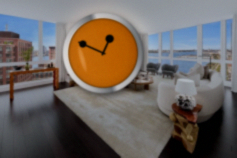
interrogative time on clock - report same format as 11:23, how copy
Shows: 12:49
